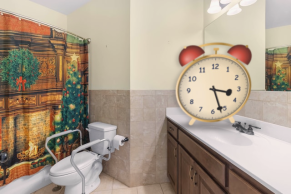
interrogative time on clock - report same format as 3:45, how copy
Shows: 3:27
